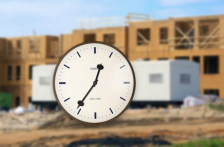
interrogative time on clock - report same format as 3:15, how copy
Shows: 12:36
